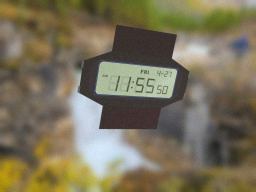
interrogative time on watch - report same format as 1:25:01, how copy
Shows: 11:55:50
